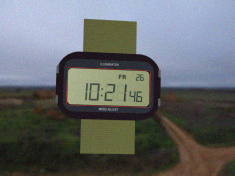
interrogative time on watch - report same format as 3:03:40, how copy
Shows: 10:21:46
